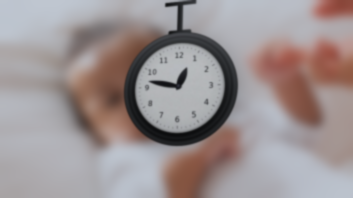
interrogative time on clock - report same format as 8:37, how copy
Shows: 12:47
